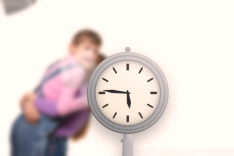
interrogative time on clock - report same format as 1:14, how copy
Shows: 5:46
